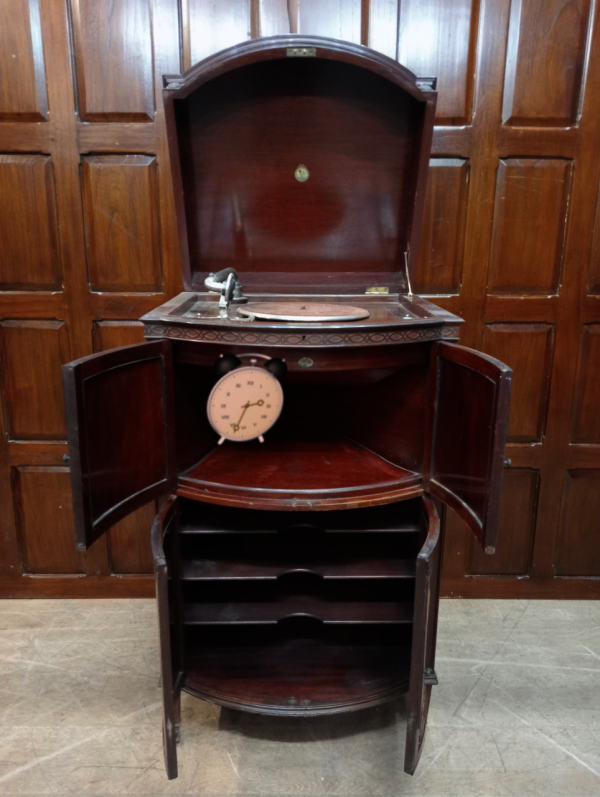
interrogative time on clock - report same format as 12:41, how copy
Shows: 2:33
